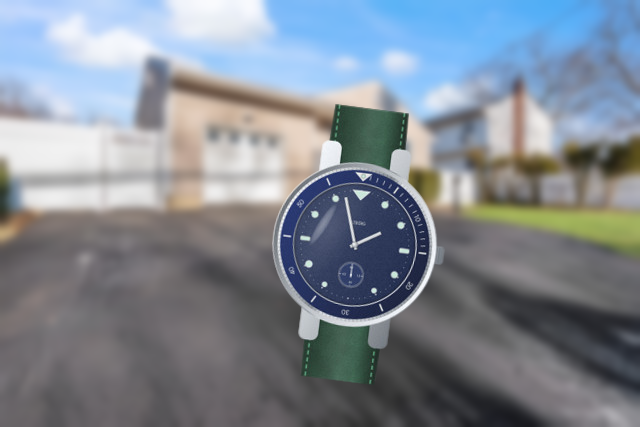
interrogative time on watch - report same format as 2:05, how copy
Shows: 1:57
